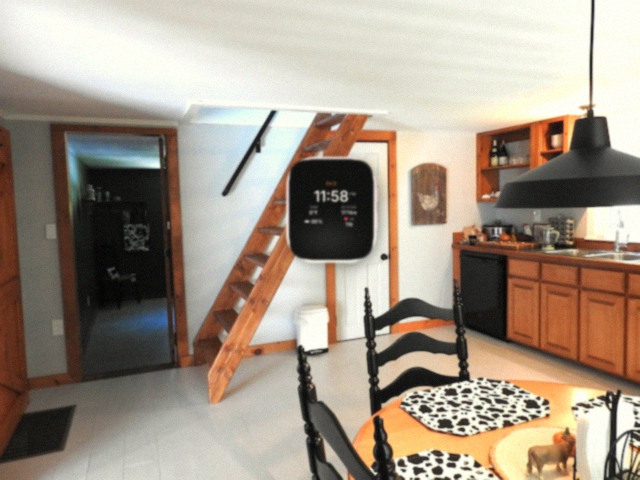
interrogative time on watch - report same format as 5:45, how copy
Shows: 11:58
